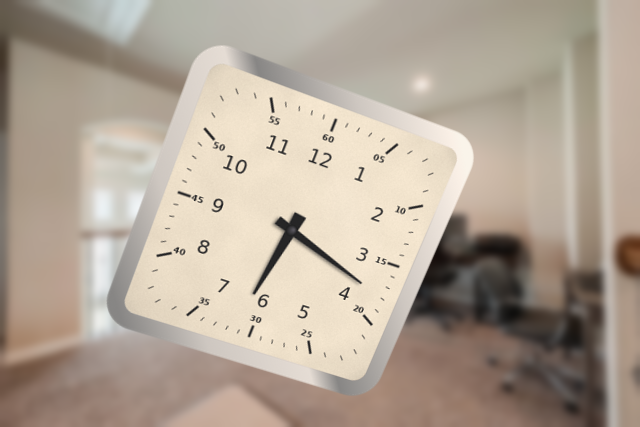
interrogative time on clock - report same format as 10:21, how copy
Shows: 6:18
